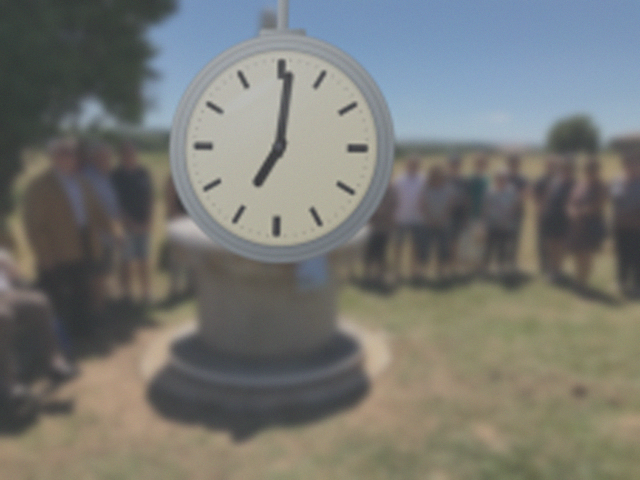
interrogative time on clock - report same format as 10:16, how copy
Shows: 7:01
